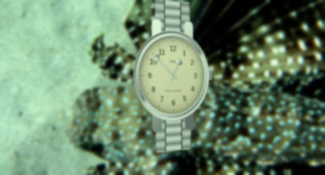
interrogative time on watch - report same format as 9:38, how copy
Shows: 12:52
